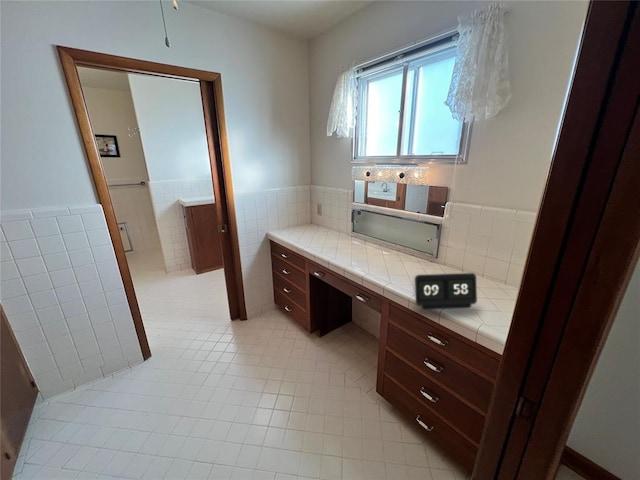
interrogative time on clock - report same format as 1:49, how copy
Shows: 9:58
